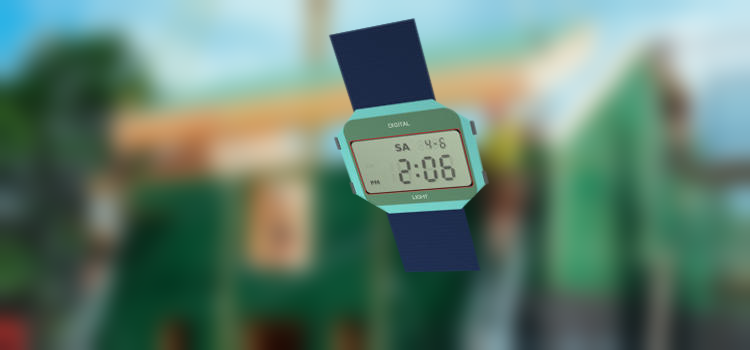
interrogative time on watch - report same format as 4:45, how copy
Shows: 2:06
